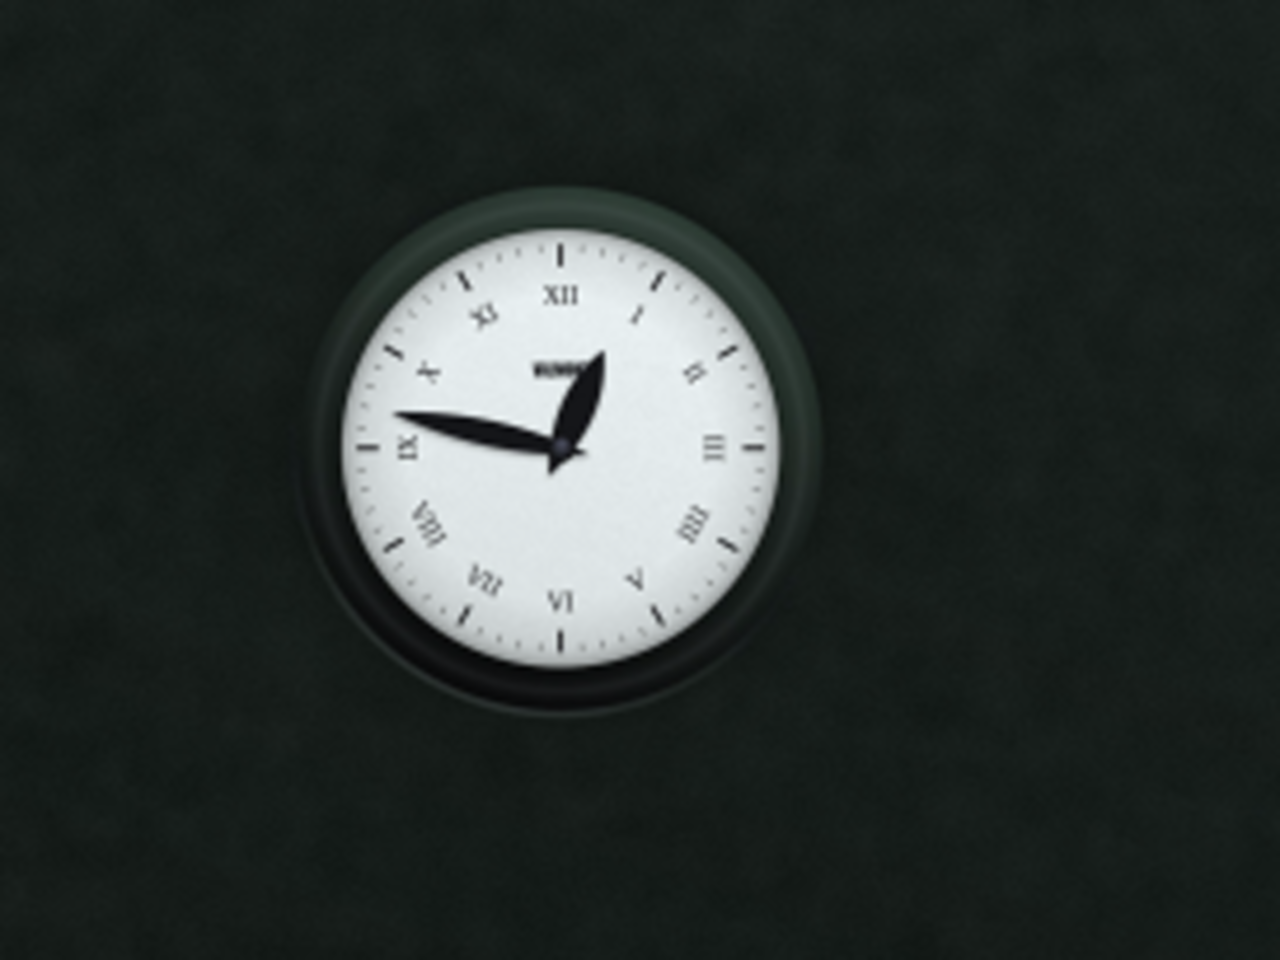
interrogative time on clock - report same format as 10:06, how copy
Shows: 12:47
